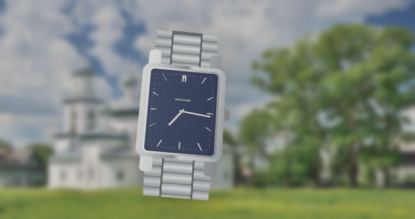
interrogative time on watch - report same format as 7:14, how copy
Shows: 7:16
